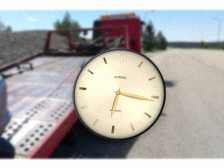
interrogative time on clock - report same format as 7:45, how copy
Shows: 6:16
